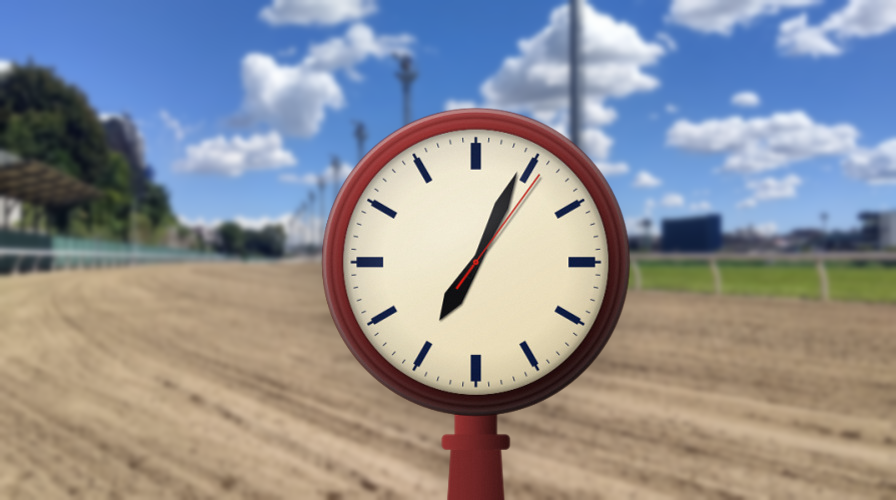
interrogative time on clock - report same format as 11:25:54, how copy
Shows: 7:04:06
